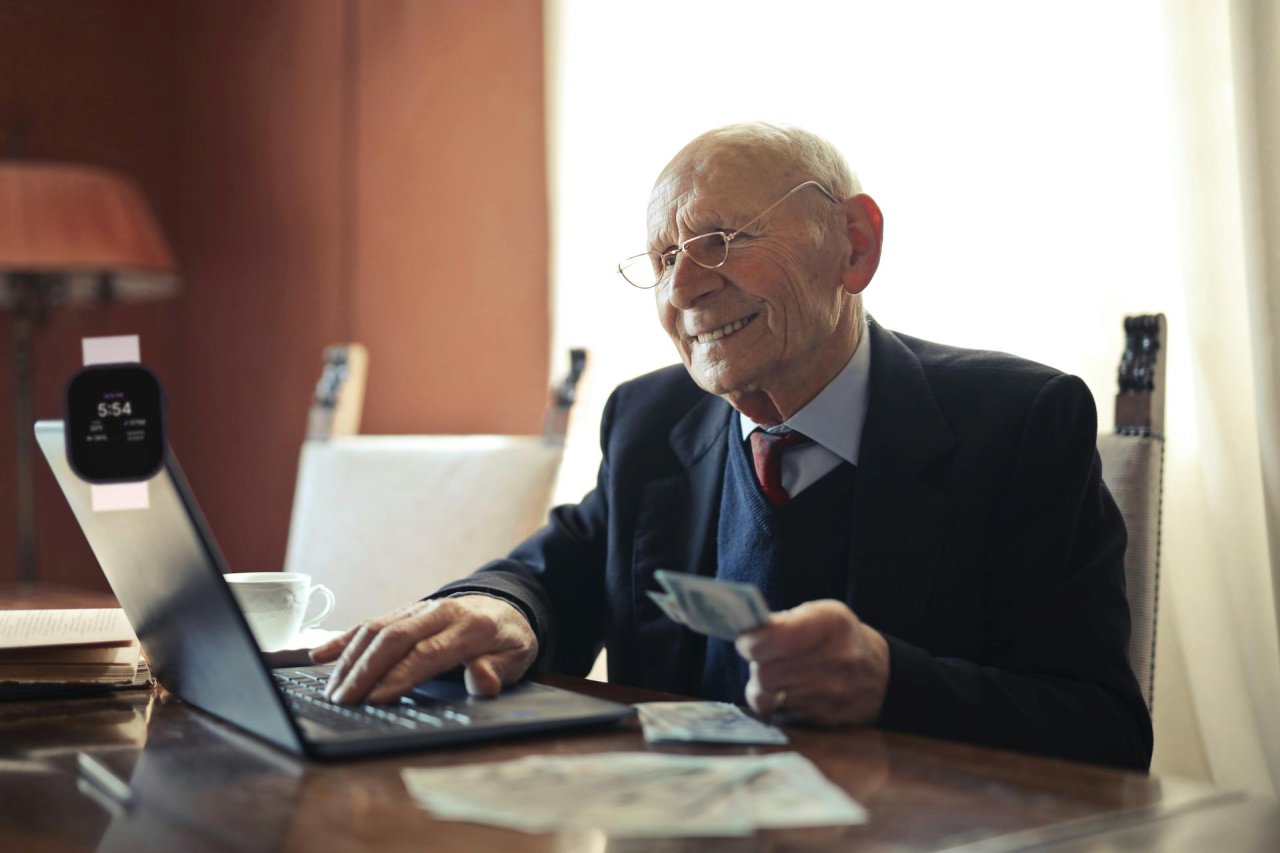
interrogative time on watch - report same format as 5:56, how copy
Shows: 5:54
